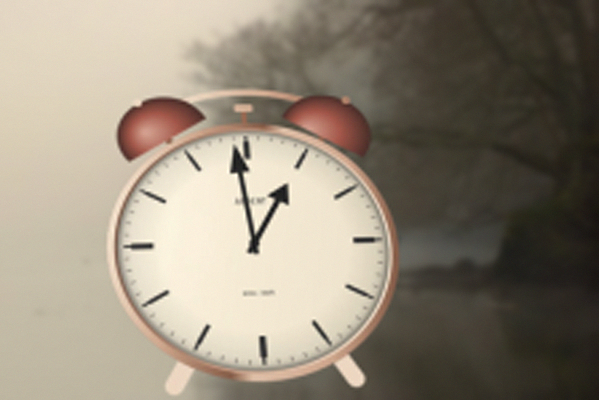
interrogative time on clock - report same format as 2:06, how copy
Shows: 12:59
